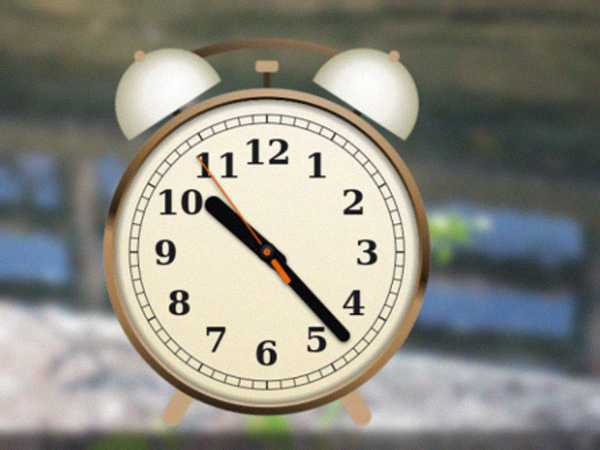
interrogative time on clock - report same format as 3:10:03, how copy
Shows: 10:22:54
